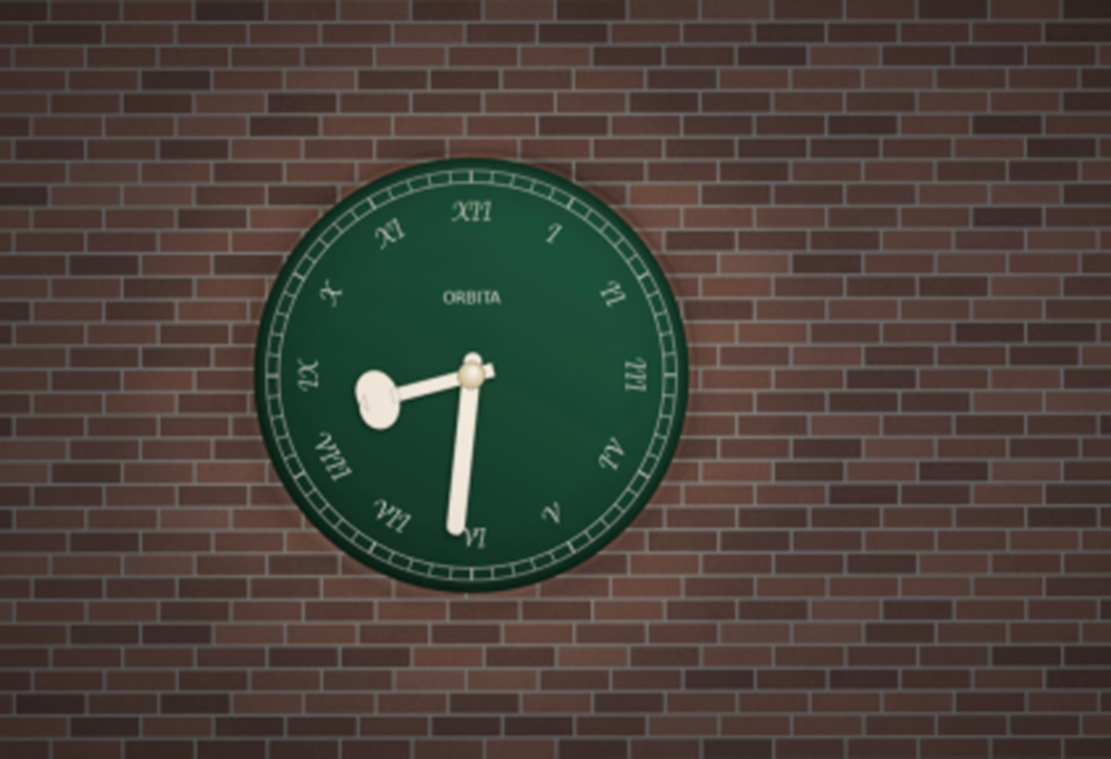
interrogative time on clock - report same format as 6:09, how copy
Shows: 8:31
